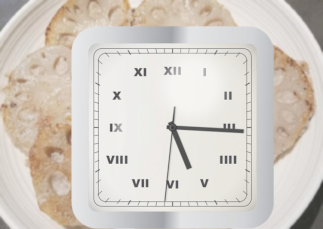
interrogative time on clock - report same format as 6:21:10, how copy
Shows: 5:15:31
